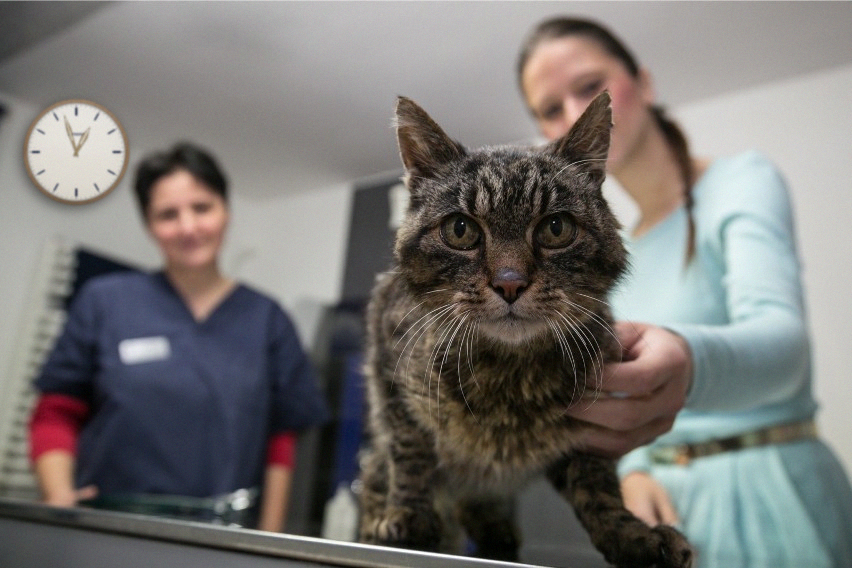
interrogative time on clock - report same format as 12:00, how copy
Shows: 12:57
